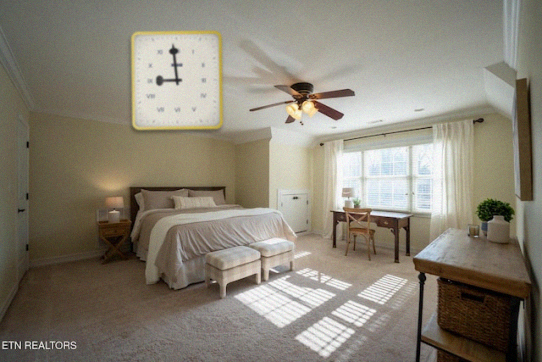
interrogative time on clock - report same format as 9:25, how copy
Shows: 8:59
